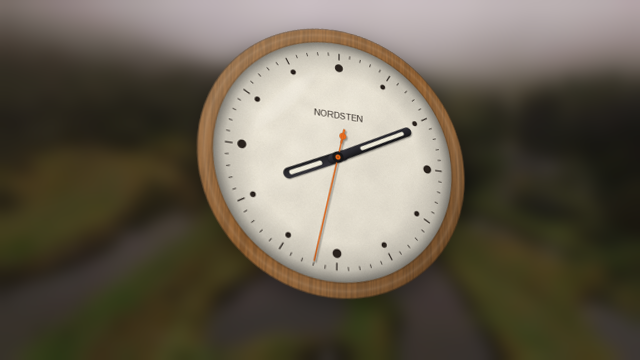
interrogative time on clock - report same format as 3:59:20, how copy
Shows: 8:10:32
